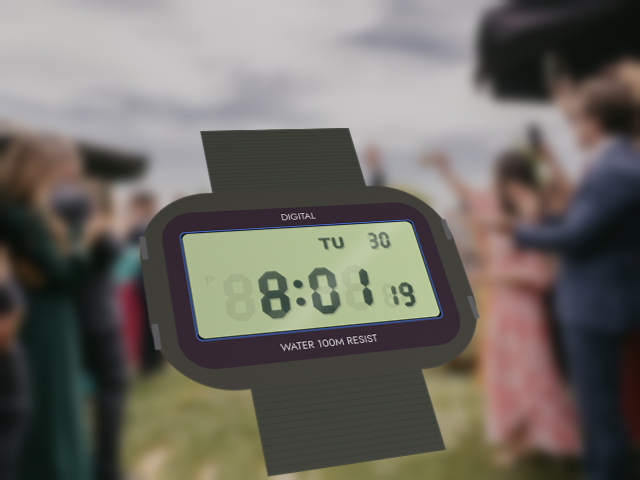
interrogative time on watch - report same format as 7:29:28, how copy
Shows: 8:01:19
